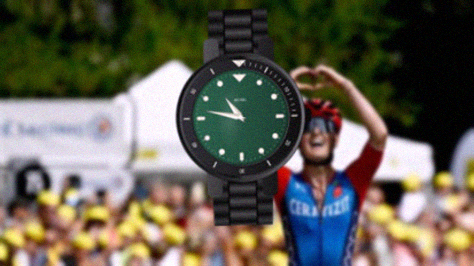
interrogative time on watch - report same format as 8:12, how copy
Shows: 10:47
